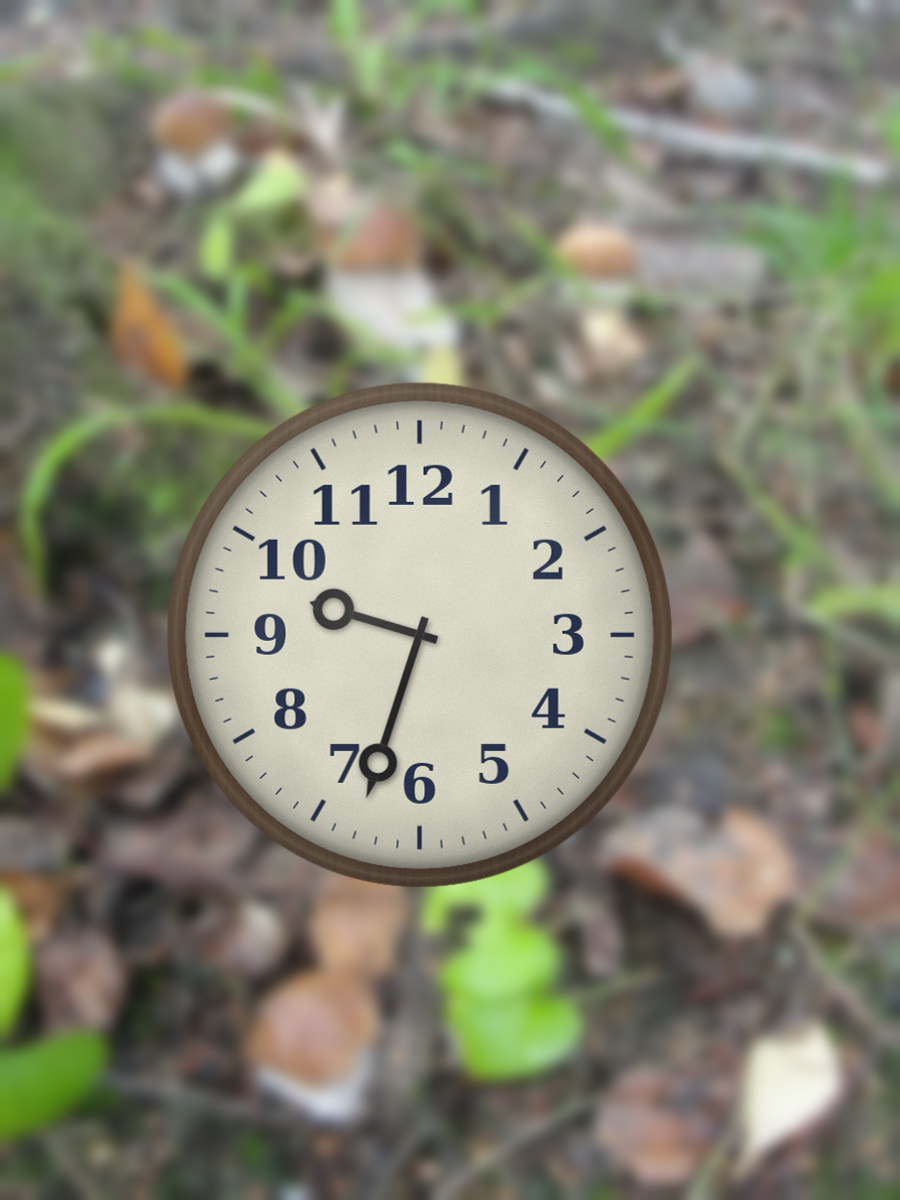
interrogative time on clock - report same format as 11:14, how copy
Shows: 9:33
